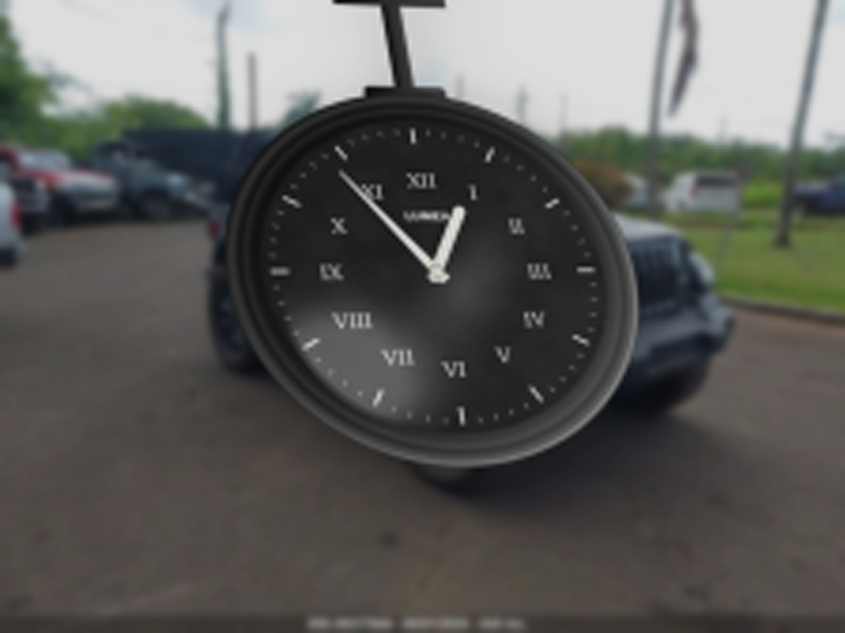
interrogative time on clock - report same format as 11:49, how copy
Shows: 12:54
